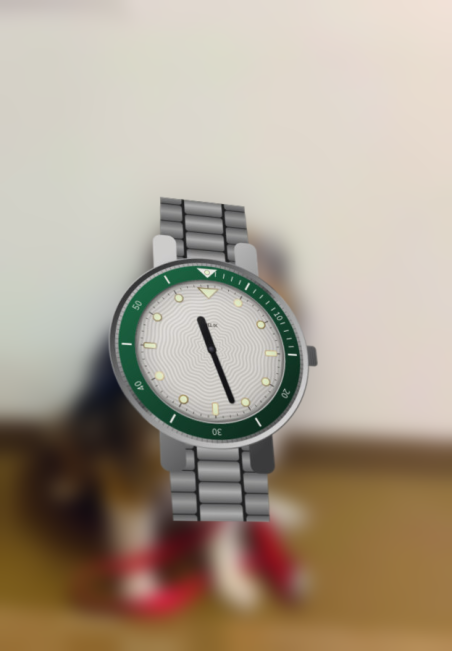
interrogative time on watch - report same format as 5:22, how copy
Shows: 11:27
